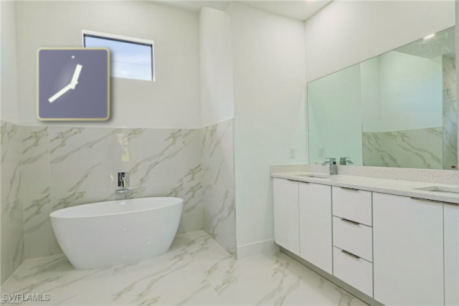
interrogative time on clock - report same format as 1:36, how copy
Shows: 12:39
